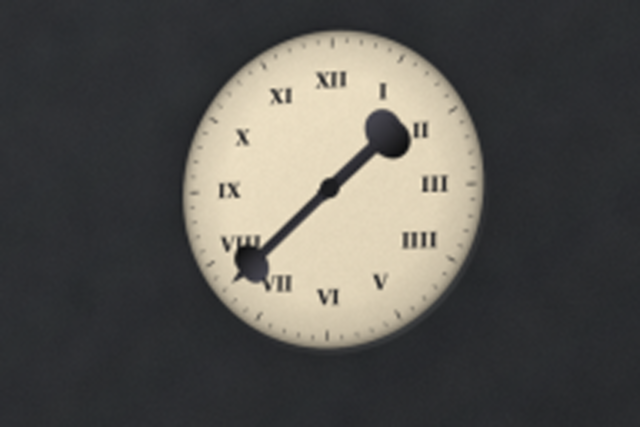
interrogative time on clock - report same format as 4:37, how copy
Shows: 1:38
